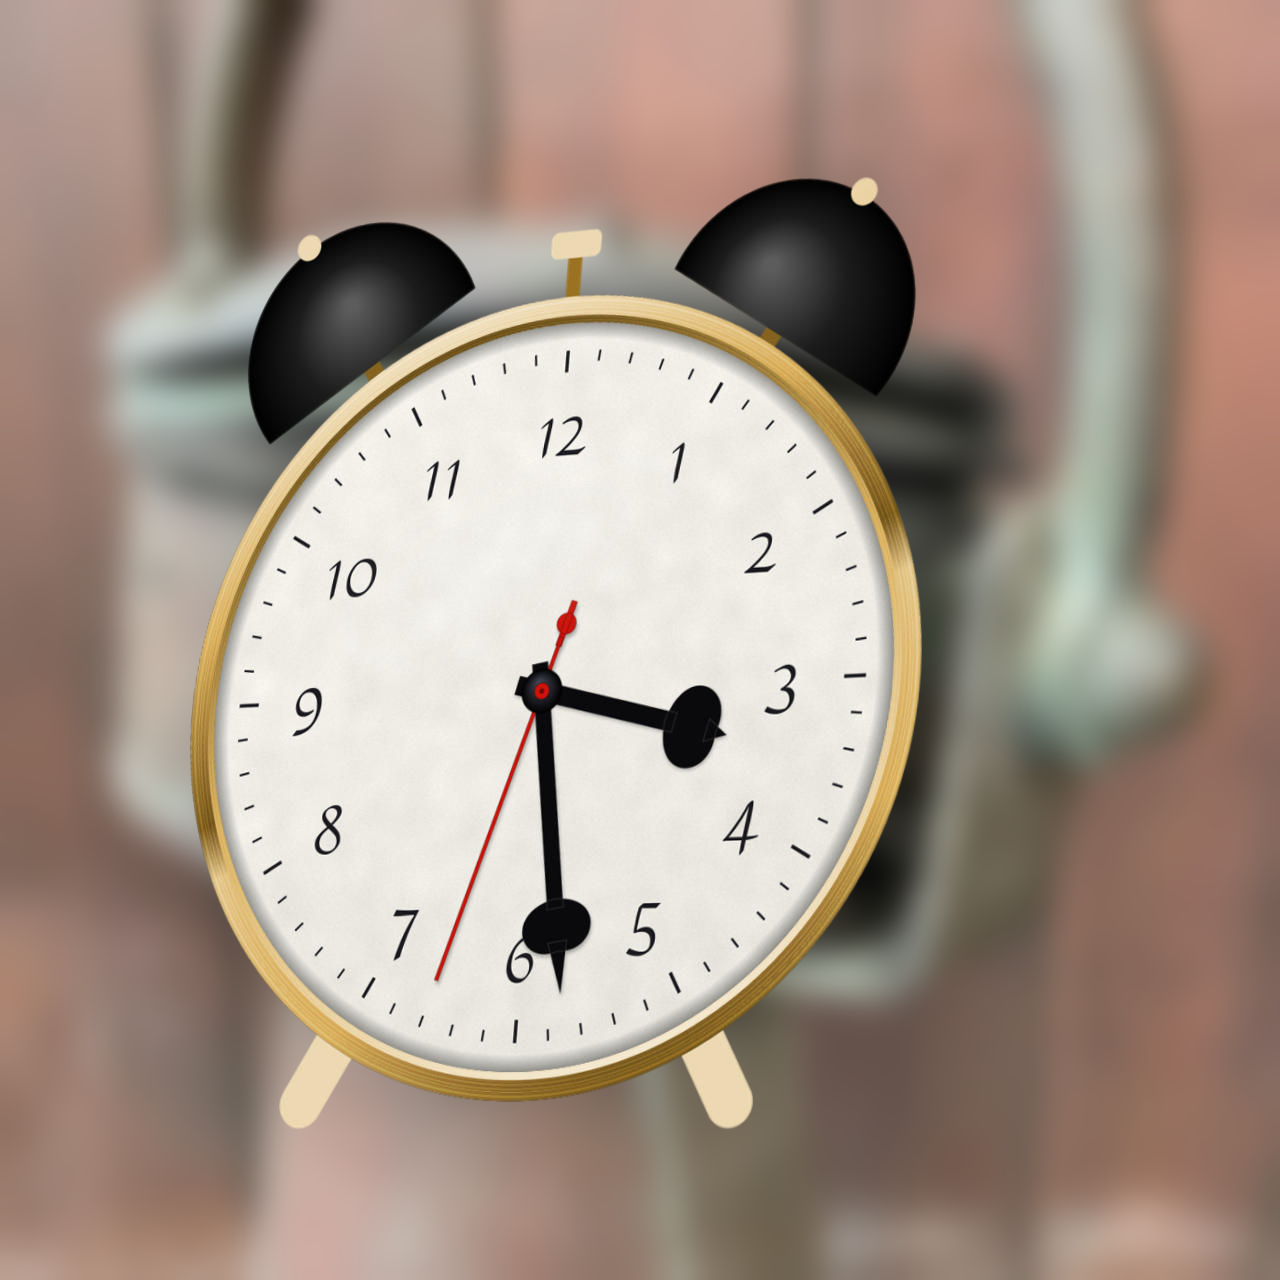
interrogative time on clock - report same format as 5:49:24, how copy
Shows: 3:28:33
